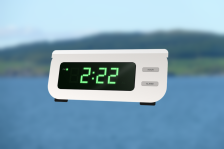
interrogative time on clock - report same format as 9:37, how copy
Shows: 2:22
